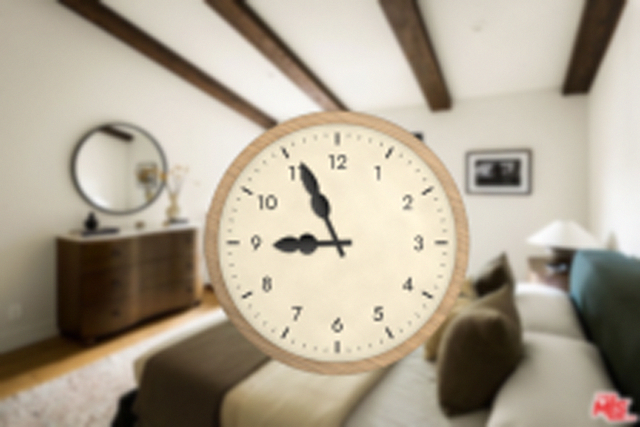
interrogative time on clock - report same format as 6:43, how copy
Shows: 8:56
